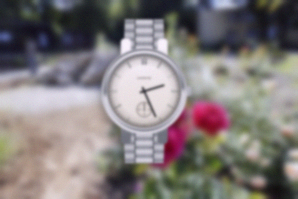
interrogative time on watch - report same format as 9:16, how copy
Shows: 2:26
